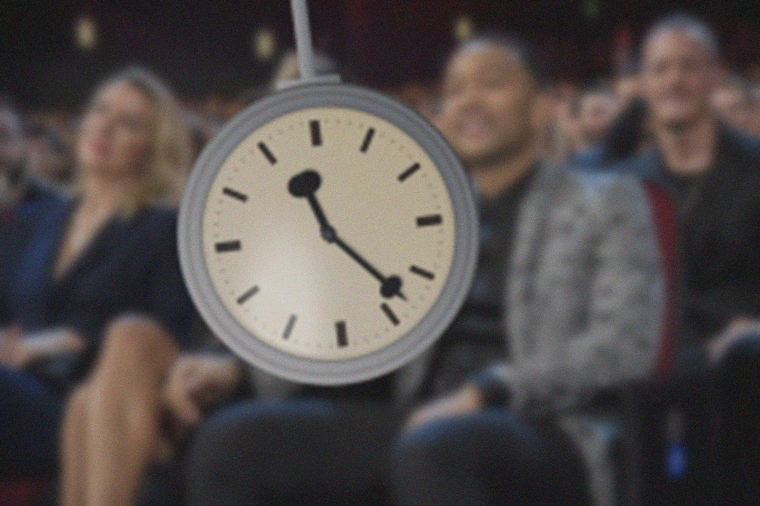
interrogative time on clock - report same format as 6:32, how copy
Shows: 11:23
